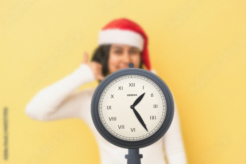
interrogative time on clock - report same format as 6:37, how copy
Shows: 1:25
